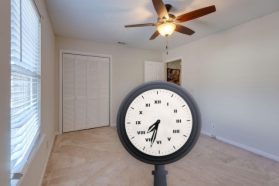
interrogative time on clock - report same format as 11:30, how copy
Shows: 7:33
